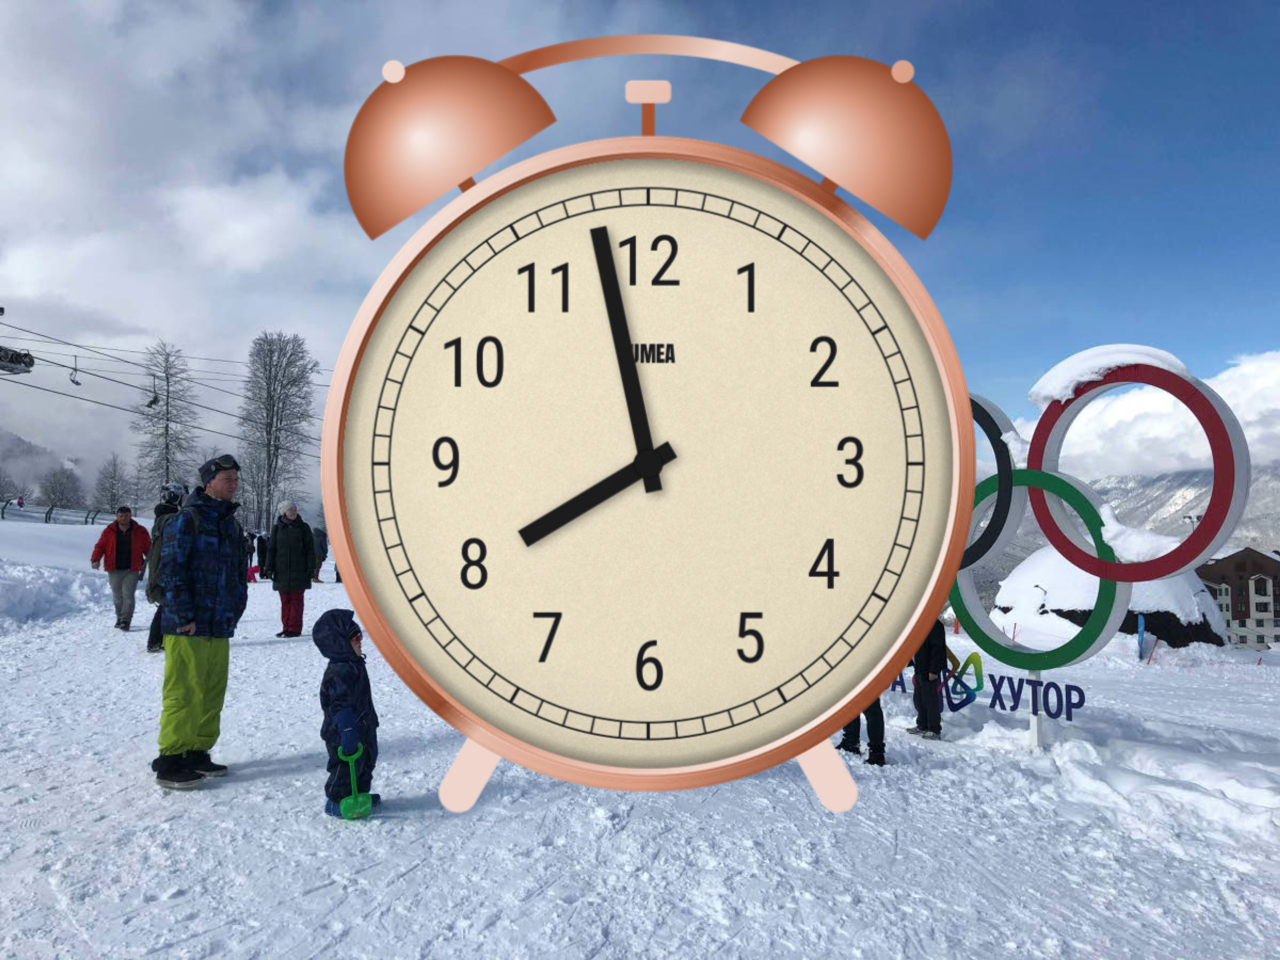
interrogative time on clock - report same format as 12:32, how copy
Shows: 7:58
